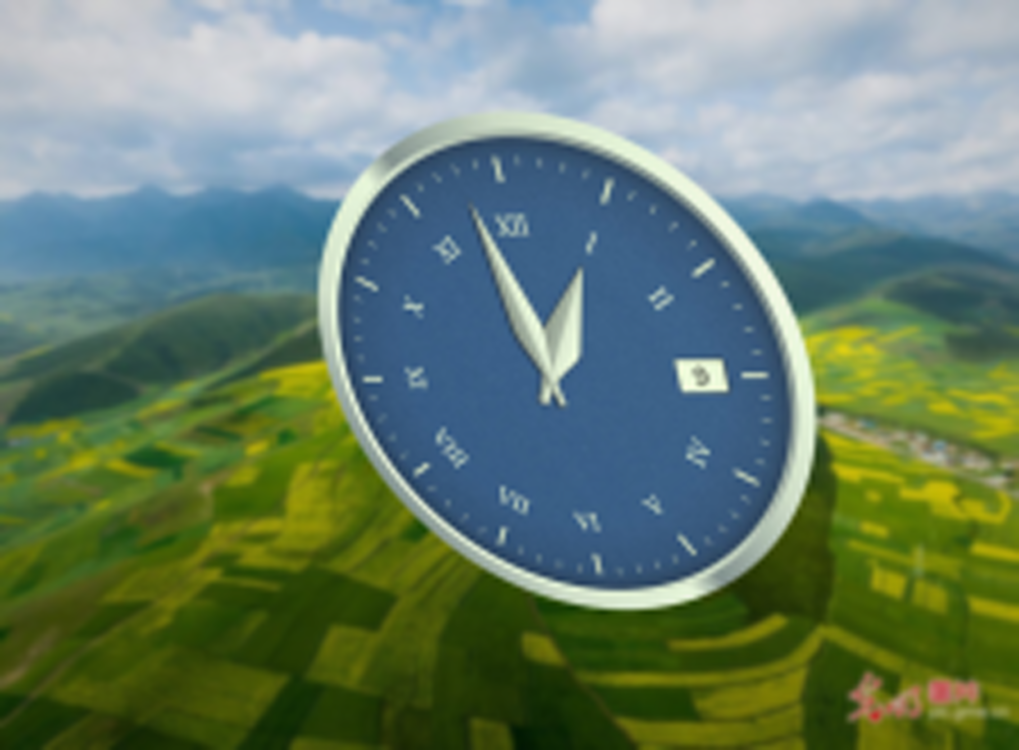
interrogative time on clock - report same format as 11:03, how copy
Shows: 12:58
